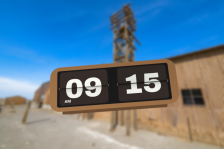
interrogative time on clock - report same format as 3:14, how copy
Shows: 9:15
